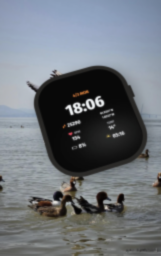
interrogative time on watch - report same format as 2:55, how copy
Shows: 18:06
